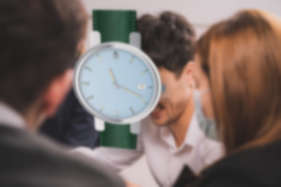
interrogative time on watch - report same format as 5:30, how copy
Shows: 11:19
